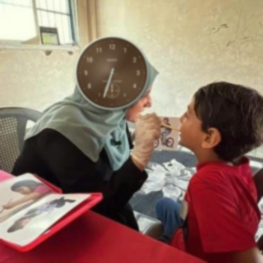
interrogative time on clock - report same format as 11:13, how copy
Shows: 6:33
